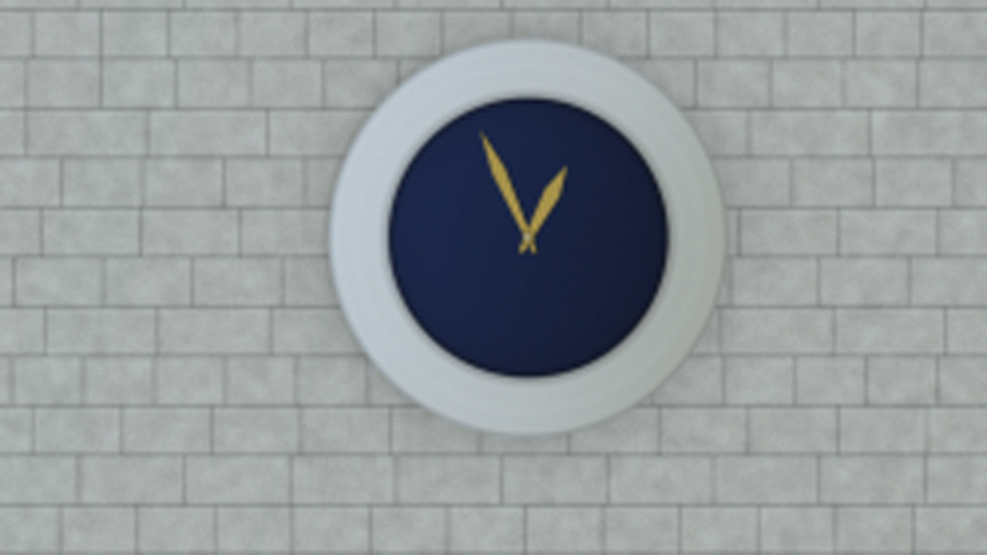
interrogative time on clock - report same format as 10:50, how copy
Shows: 12:56
